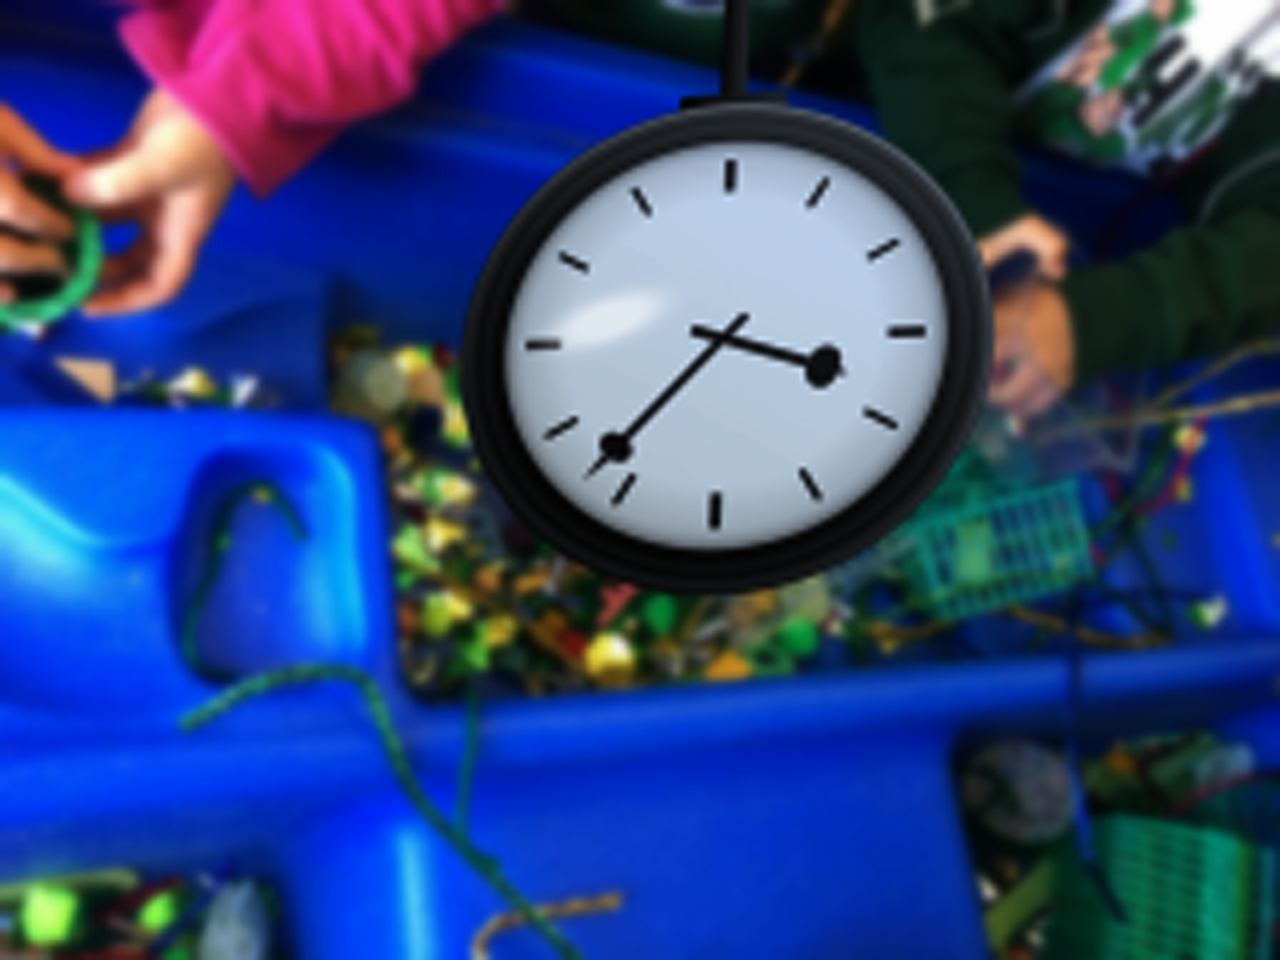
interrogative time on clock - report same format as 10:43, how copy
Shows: 3:37
